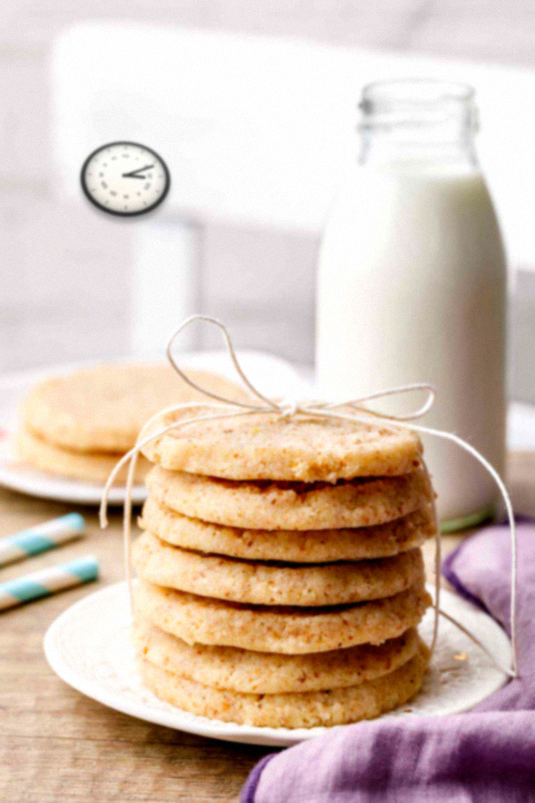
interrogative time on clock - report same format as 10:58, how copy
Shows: 3:11
